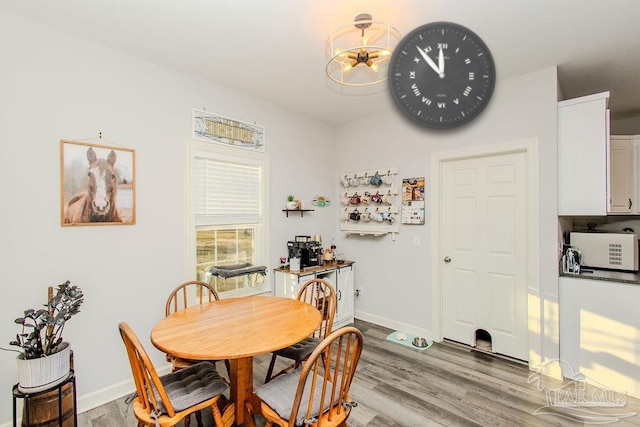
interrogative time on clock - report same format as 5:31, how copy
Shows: 11:53
